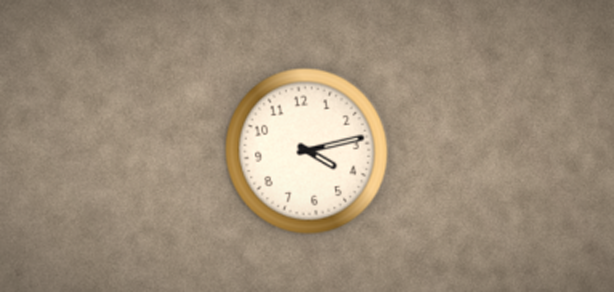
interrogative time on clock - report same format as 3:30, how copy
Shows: 4:14
